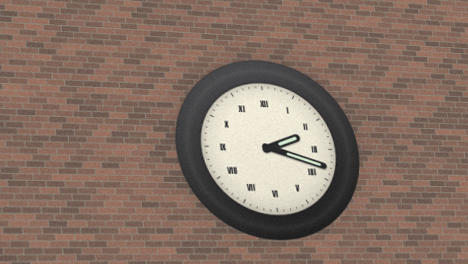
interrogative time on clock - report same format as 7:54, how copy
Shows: 2:18
